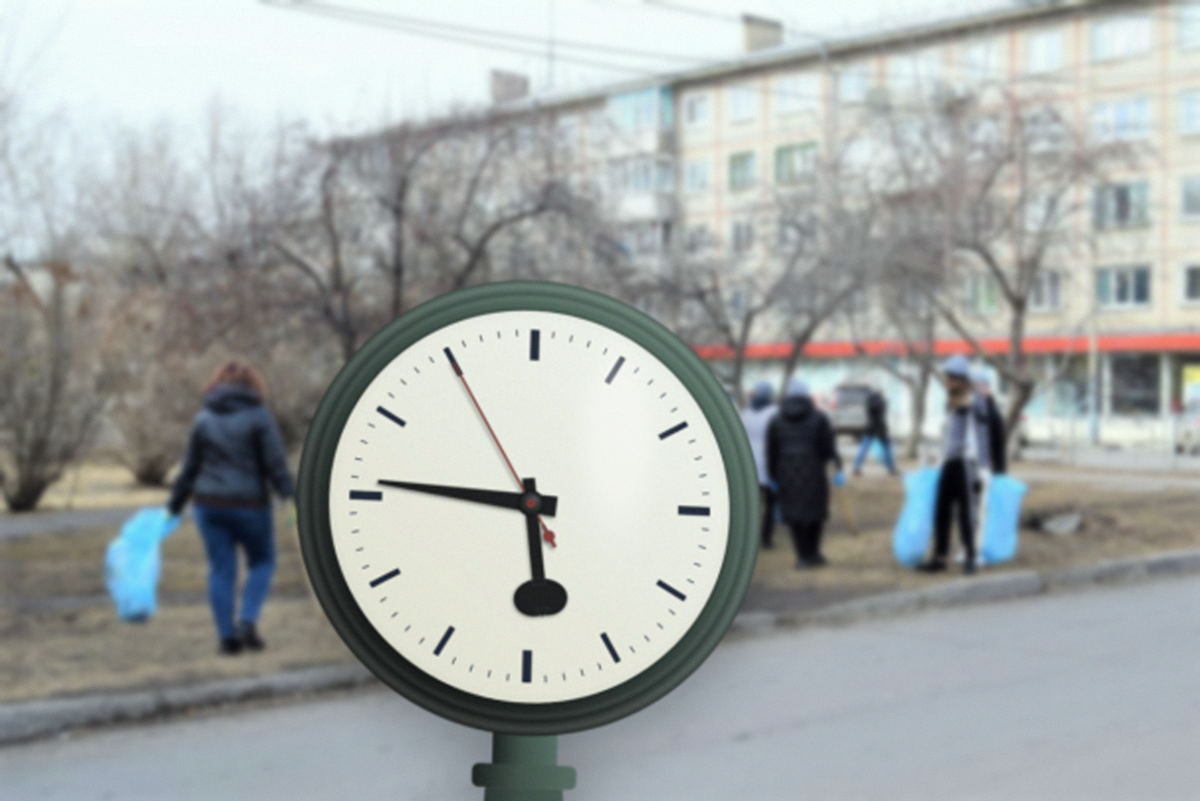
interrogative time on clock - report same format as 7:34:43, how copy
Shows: 5:45:55
